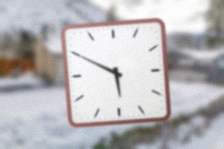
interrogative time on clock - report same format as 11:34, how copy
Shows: 5:50
